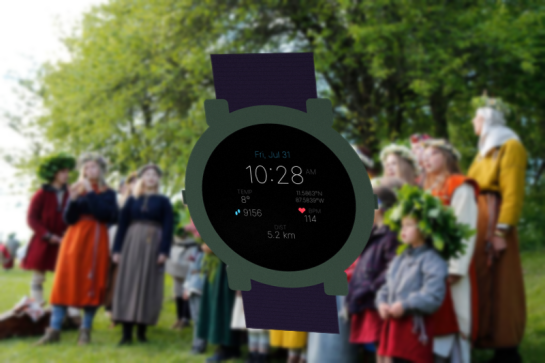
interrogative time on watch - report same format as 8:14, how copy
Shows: 10:28
